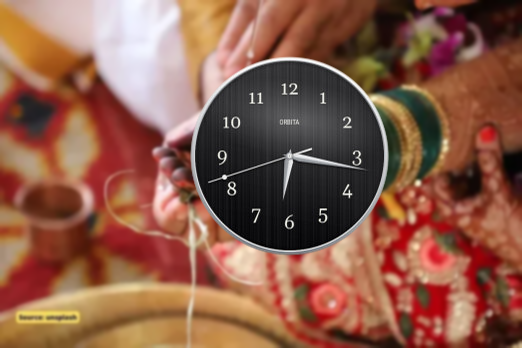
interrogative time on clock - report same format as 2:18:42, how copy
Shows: 6:16:42
